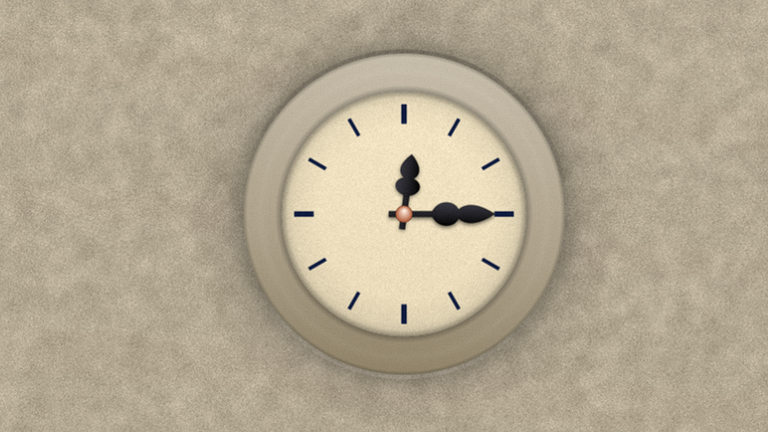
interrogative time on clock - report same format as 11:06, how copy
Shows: 12:15
